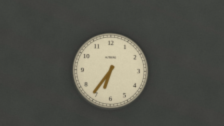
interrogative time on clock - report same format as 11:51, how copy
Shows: 6:36
